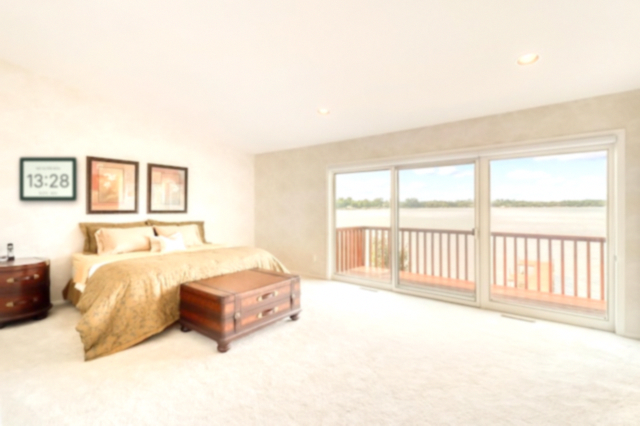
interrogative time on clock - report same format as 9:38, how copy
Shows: 13:28
